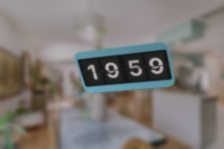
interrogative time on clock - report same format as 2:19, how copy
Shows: 19:59
